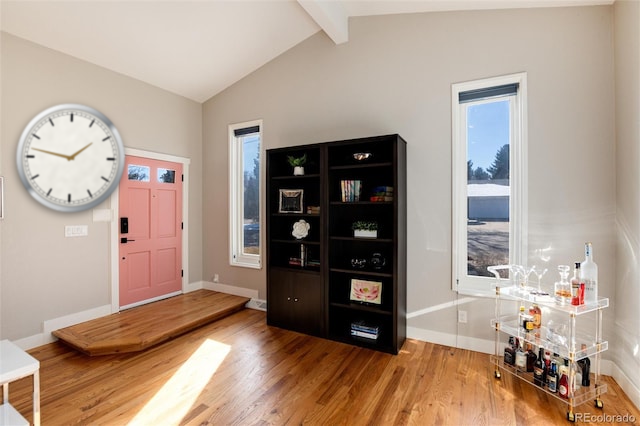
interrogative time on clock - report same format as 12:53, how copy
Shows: 1:47
